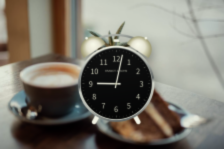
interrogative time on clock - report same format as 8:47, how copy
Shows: 9:02
